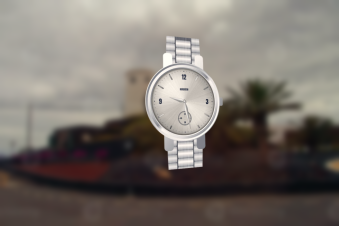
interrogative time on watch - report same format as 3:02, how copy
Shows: 9:28
